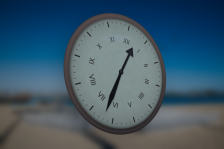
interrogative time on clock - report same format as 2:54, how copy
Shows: 12:32
